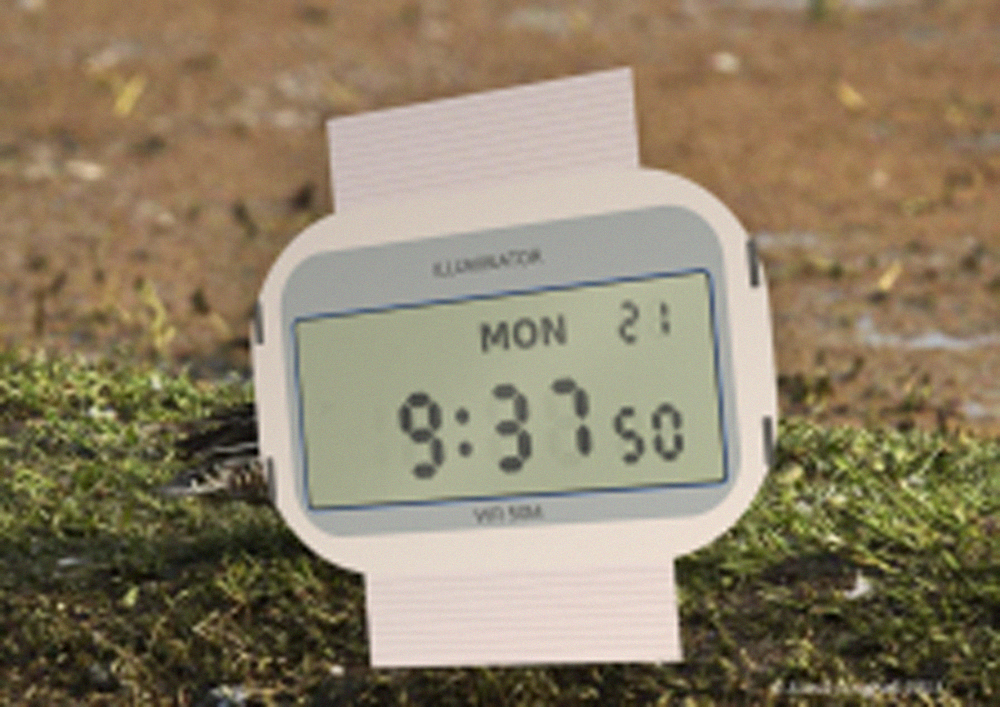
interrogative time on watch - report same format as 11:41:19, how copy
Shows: 9:37:50
